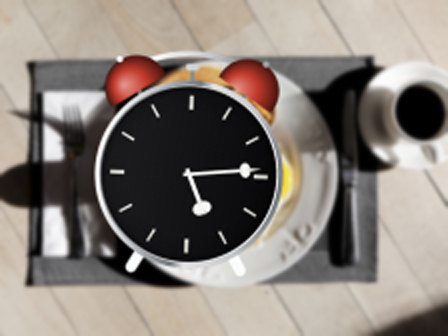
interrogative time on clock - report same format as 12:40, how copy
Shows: 5:14
